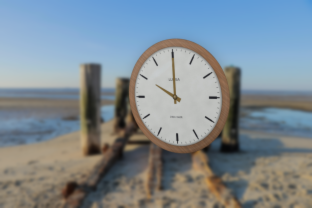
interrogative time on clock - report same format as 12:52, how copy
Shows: 10:00
